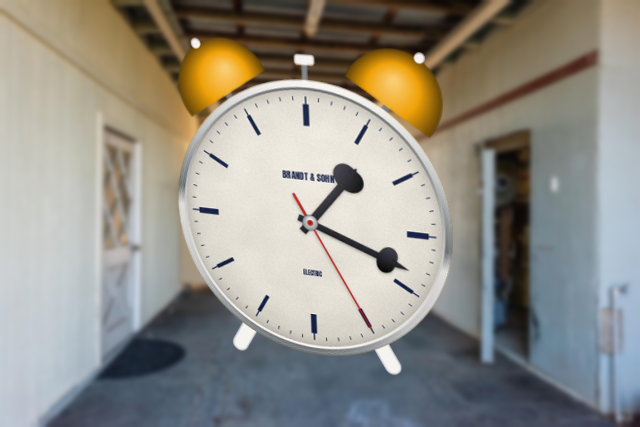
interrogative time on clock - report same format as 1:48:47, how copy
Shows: 1:18:25
